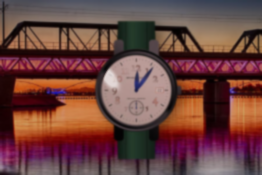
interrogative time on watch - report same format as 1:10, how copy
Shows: 12:06
